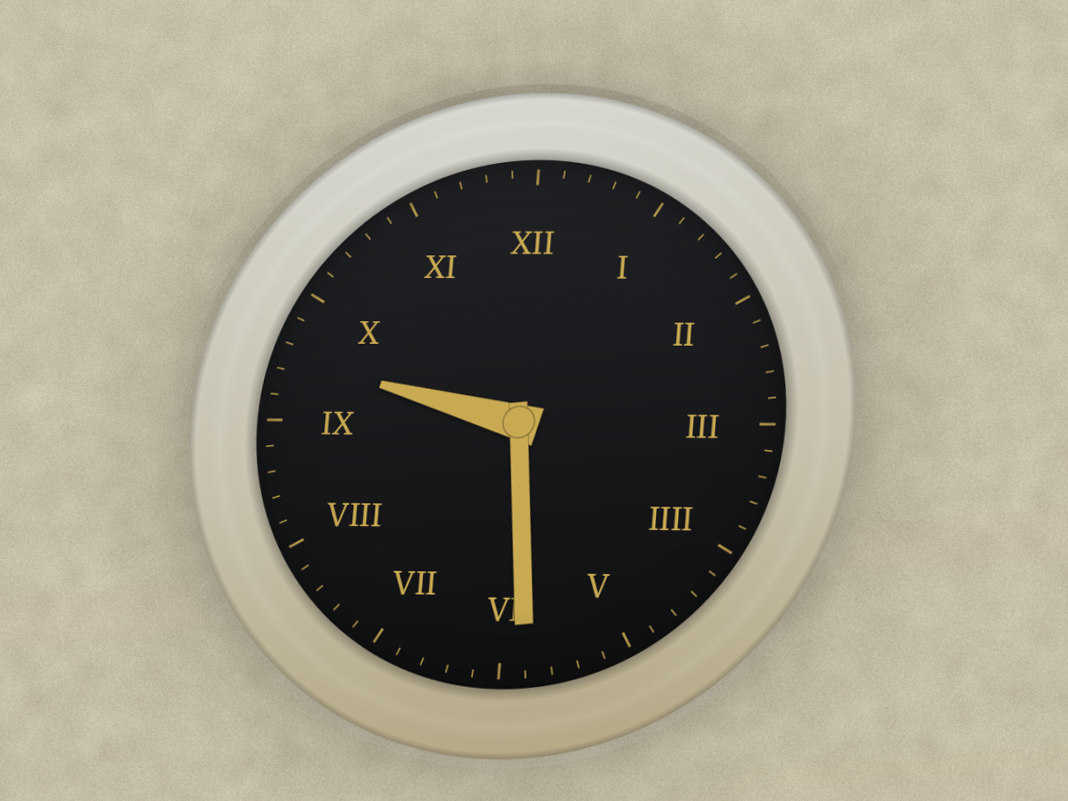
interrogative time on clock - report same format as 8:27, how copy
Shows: 9:29
